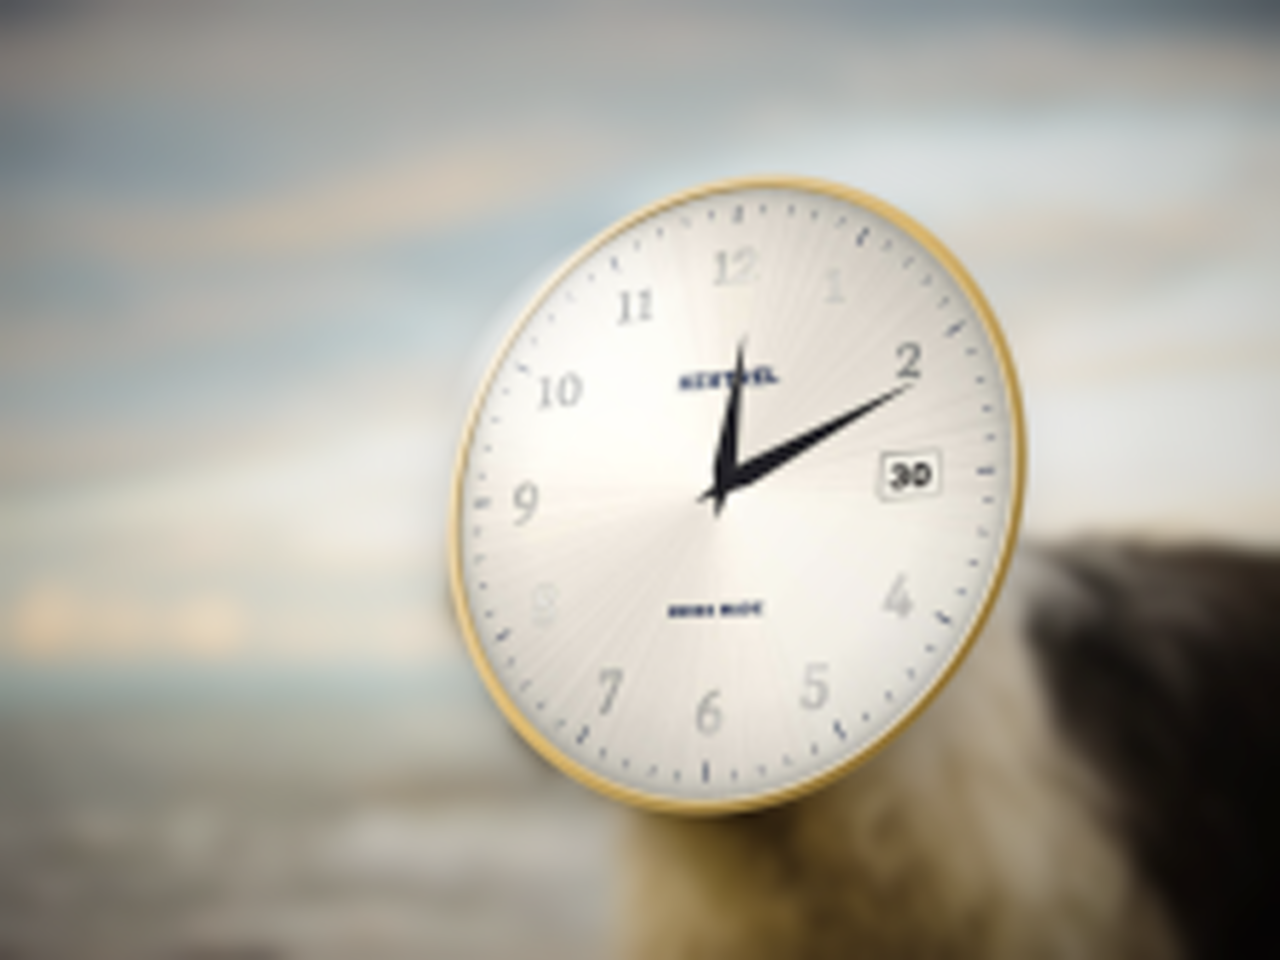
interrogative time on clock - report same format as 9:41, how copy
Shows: 12:11
